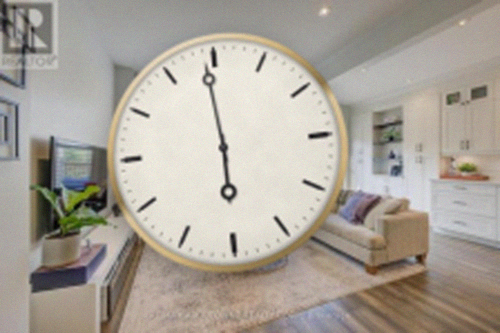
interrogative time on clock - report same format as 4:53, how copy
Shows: 5:59
